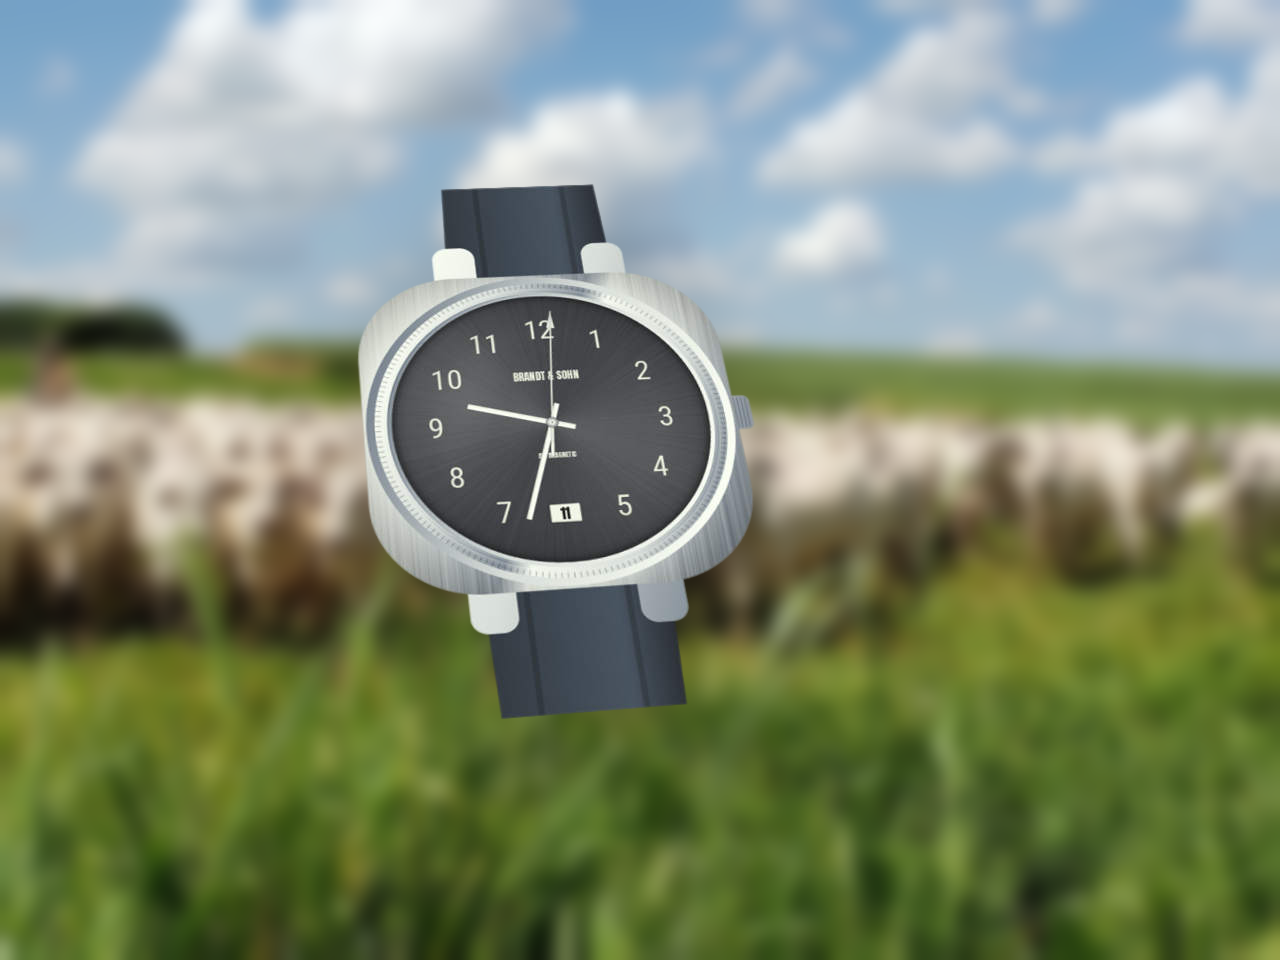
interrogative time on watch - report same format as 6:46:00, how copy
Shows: 9:33:01
